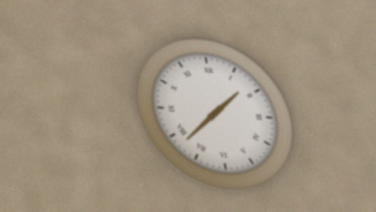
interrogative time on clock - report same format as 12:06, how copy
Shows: 1:38
